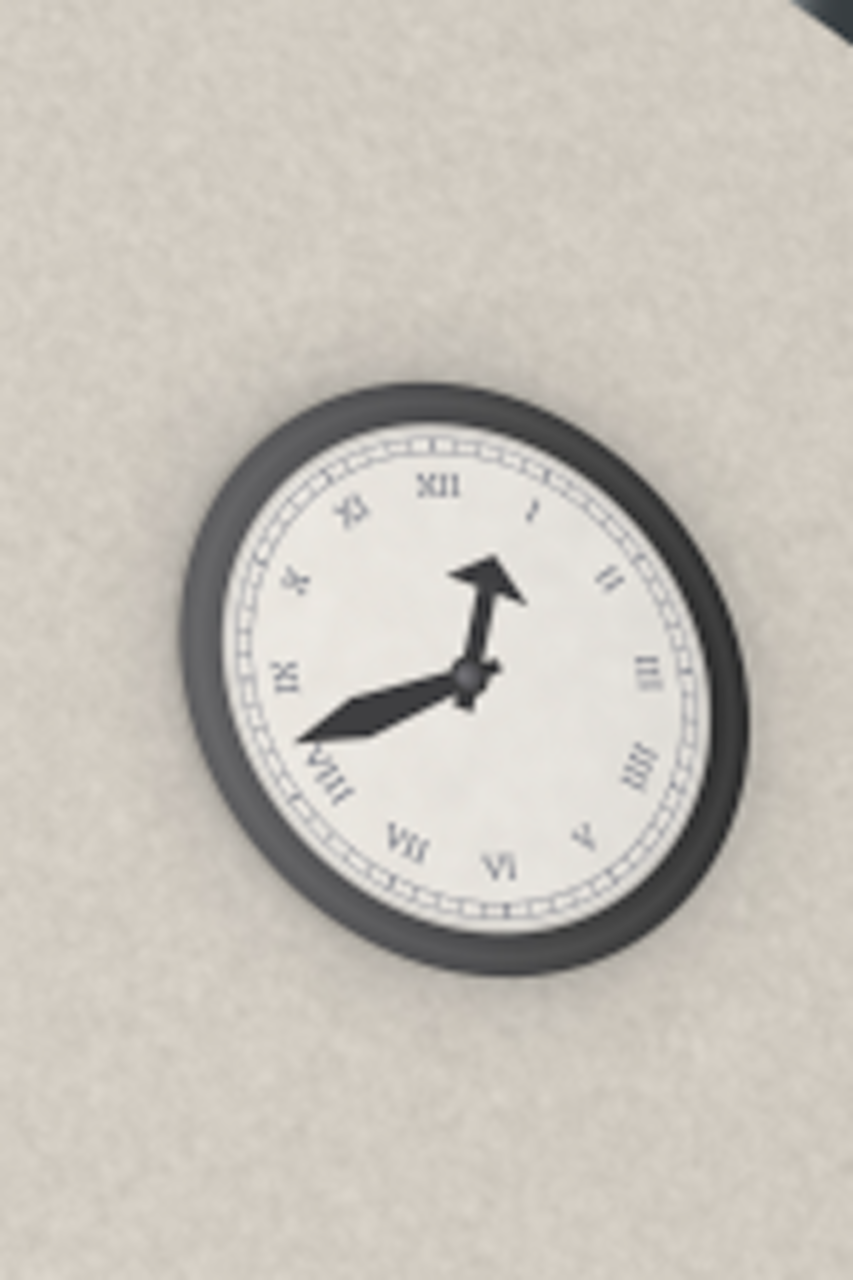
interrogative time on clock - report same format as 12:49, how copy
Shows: 12:42
